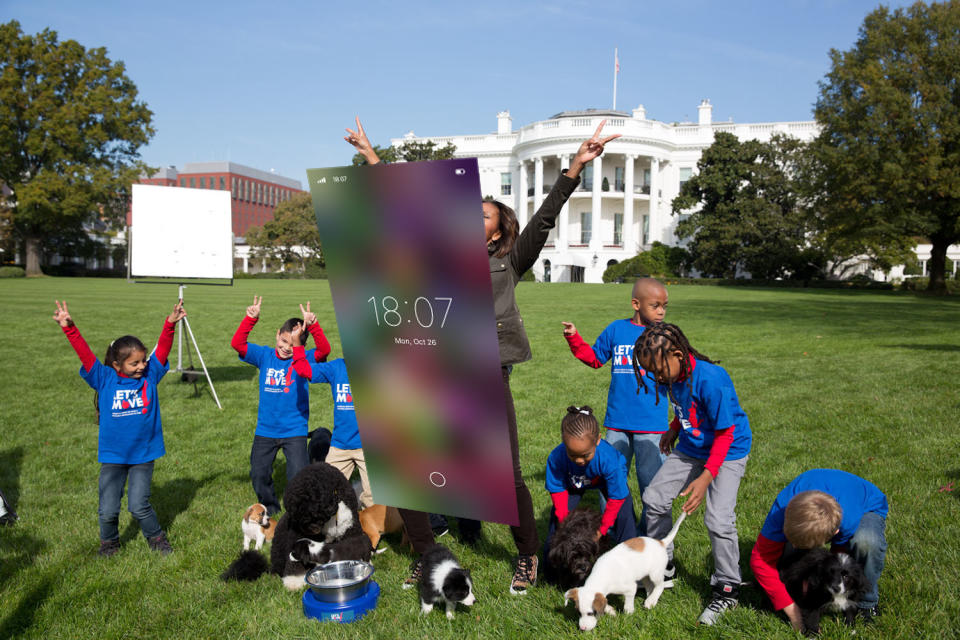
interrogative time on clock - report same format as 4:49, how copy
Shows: 18:07
